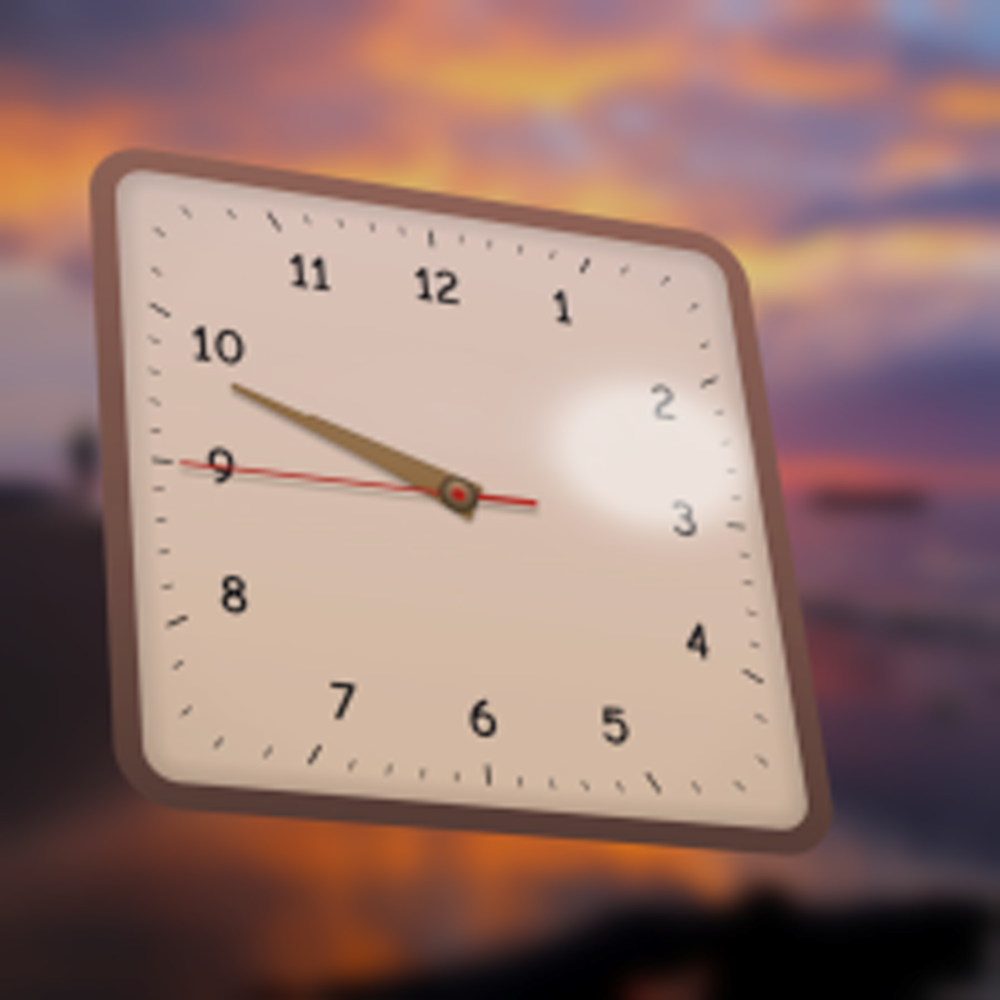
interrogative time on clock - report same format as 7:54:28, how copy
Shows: 9:48:45
